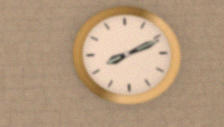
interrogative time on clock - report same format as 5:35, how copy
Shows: 8:11
